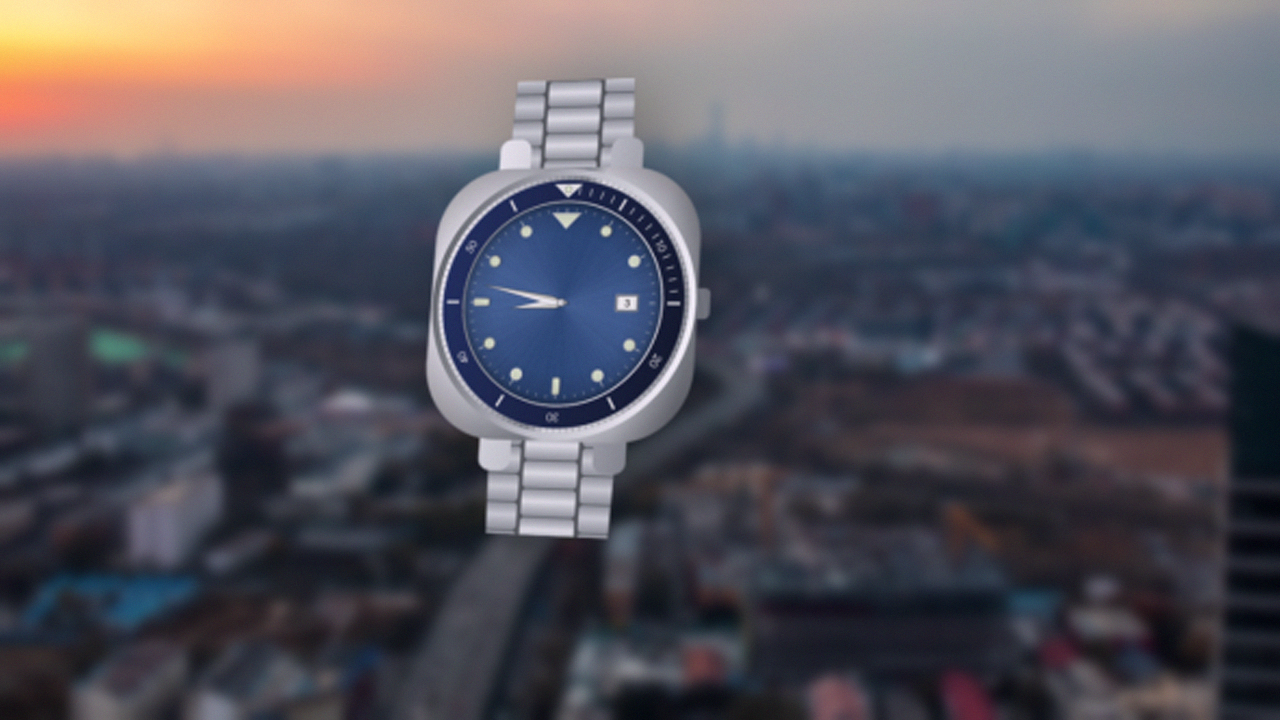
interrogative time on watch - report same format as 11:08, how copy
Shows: 8:47
